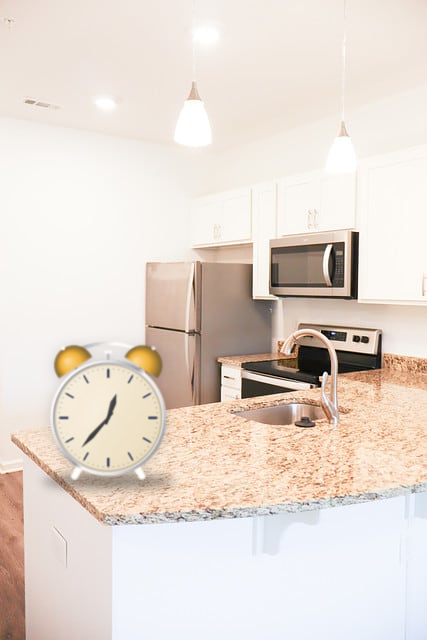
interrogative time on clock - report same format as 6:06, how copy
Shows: 12:37
